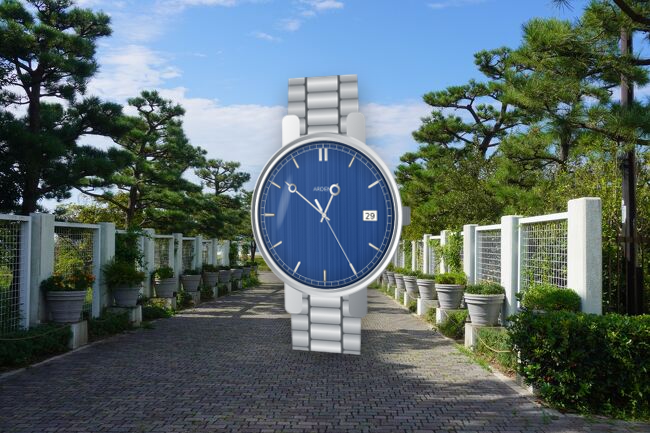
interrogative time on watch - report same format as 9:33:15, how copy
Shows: 12:51:25
